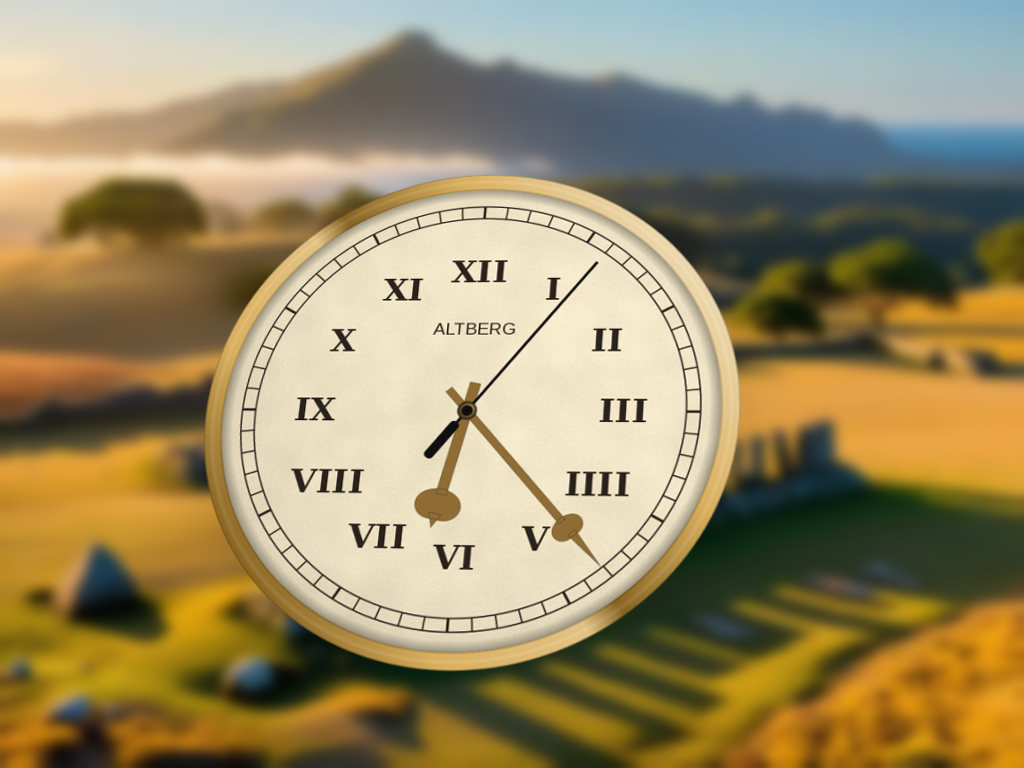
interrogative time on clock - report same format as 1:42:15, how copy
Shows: 6:23:06
